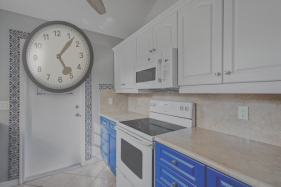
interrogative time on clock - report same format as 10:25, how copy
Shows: 5:07
